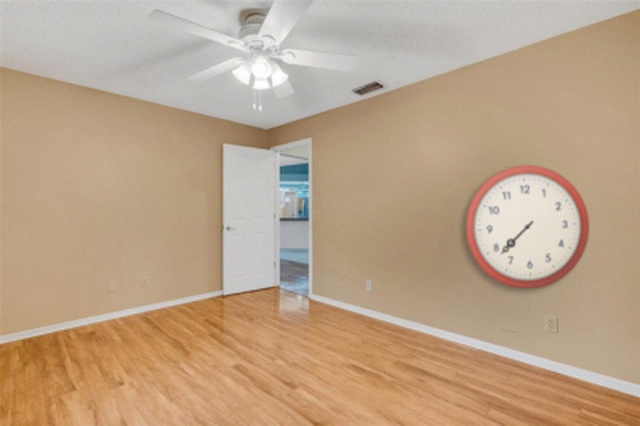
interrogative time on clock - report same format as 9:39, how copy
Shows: 7:38
